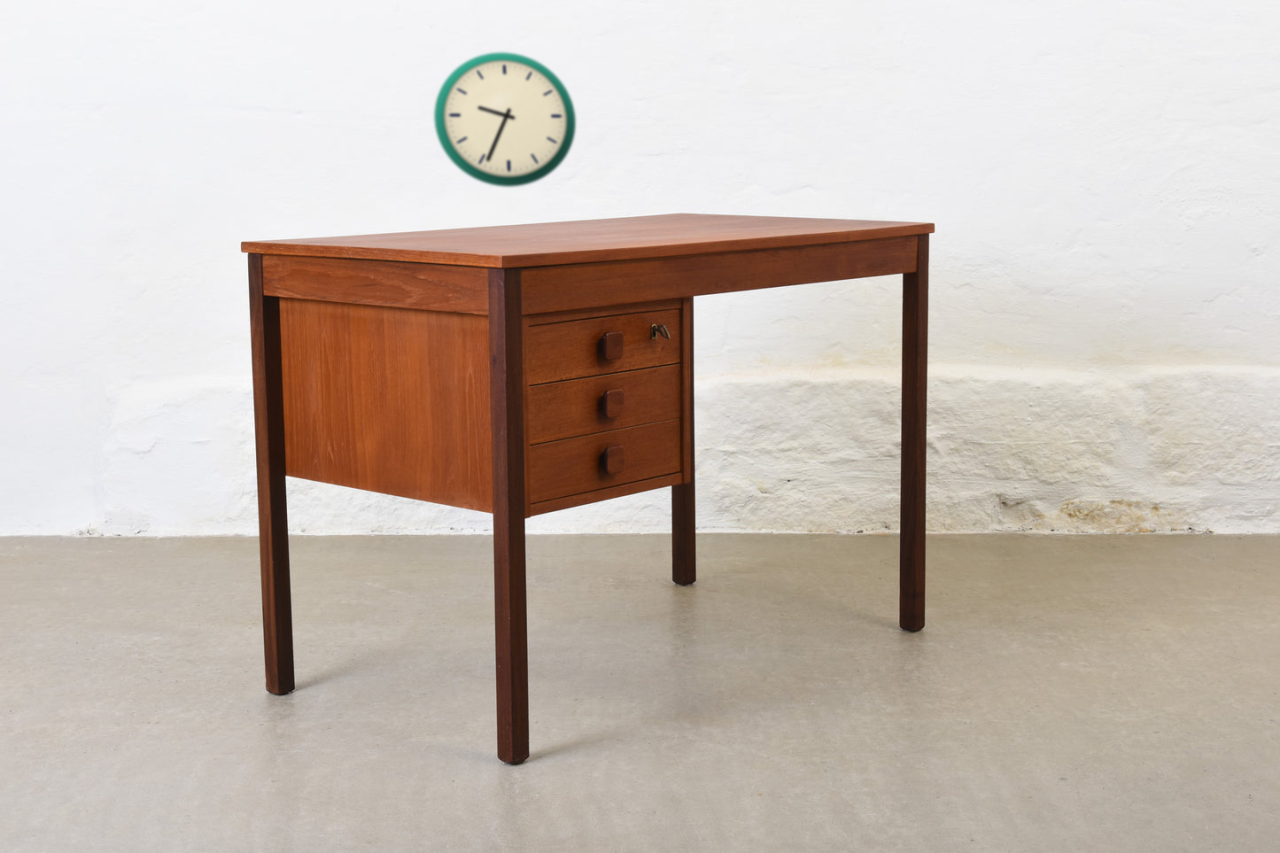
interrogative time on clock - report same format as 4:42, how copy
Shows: 9:34
